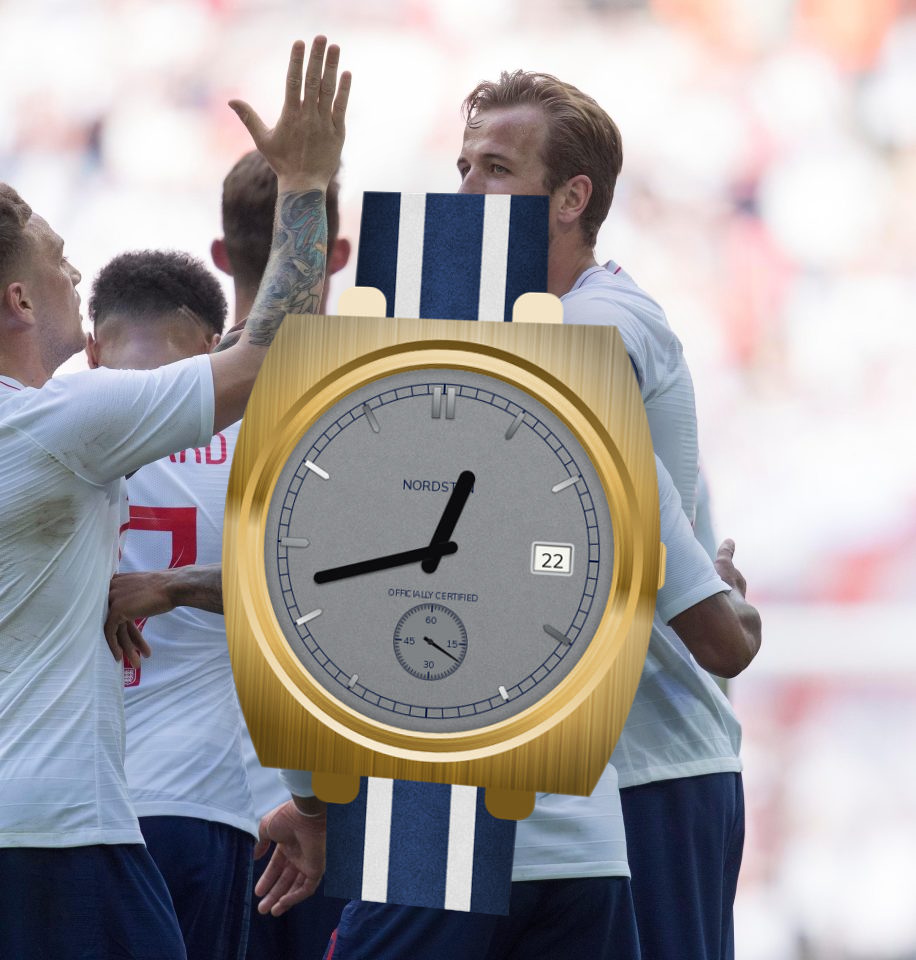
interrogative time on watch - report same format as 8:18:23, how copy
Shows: 12:42:20
